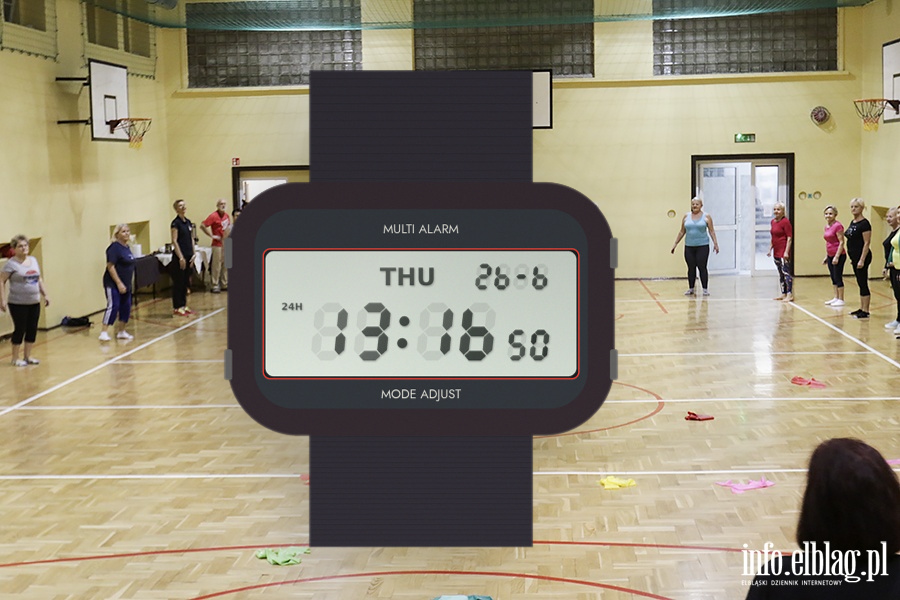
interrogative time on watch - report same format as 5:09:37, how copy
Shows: 13:16:50
